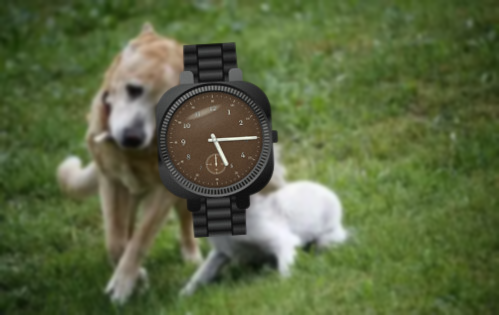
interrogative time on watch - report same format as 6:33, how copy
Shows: 5:15
